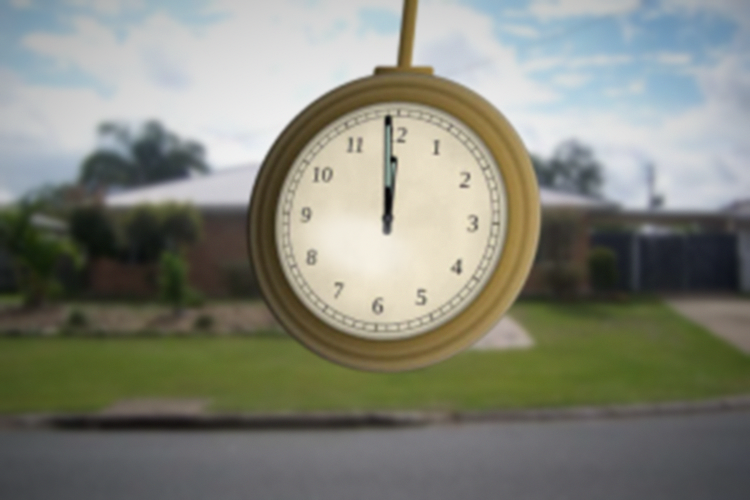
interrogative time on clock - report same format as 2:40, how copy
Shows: 11:59
